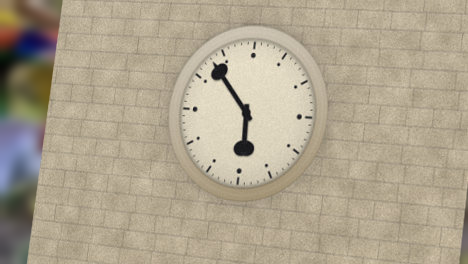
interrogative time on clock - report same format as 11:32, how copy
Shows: 5:53
